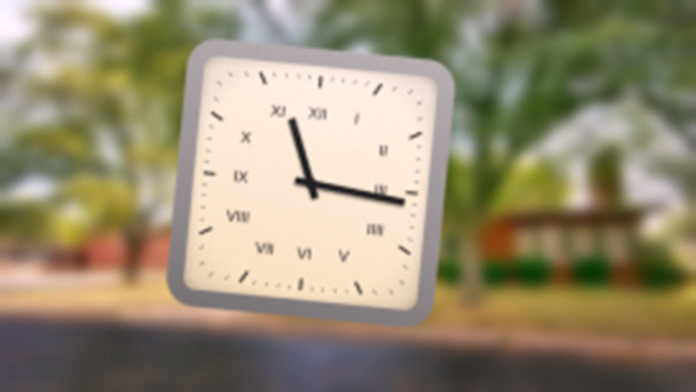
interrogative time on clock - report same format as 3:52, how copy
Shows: 11:16
